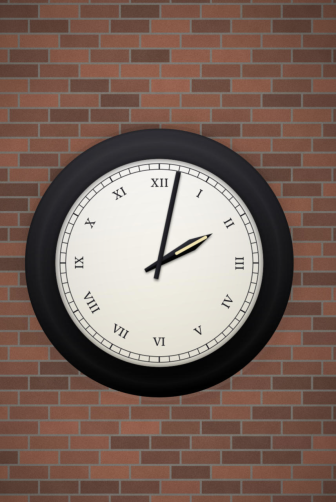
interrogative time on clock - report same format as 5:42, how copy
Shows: 2:02
